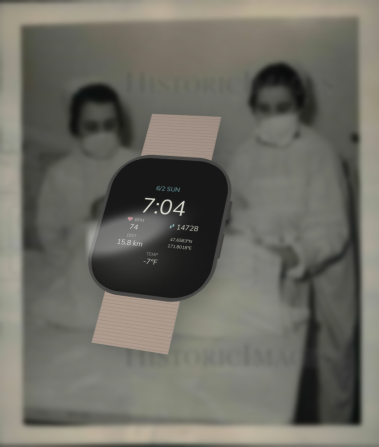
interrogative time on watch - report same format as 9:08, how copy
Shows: 7:04
